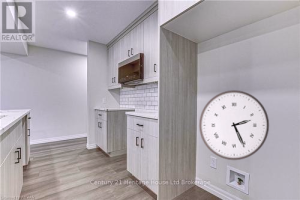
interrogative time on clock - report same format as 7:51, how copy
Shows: 2:26
